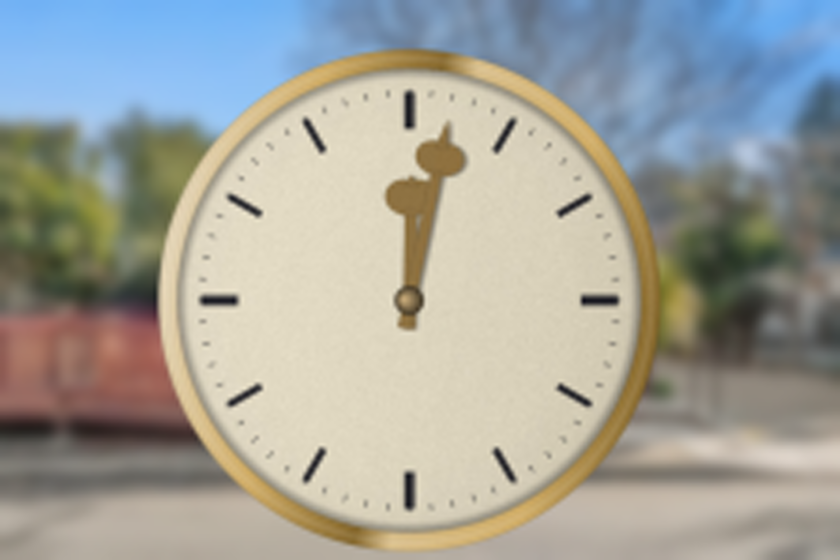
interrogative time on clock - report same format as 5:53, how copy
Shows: 12:02
